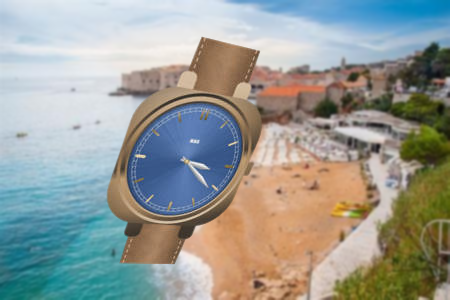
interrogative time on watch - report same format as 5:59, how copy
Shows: 3:21
